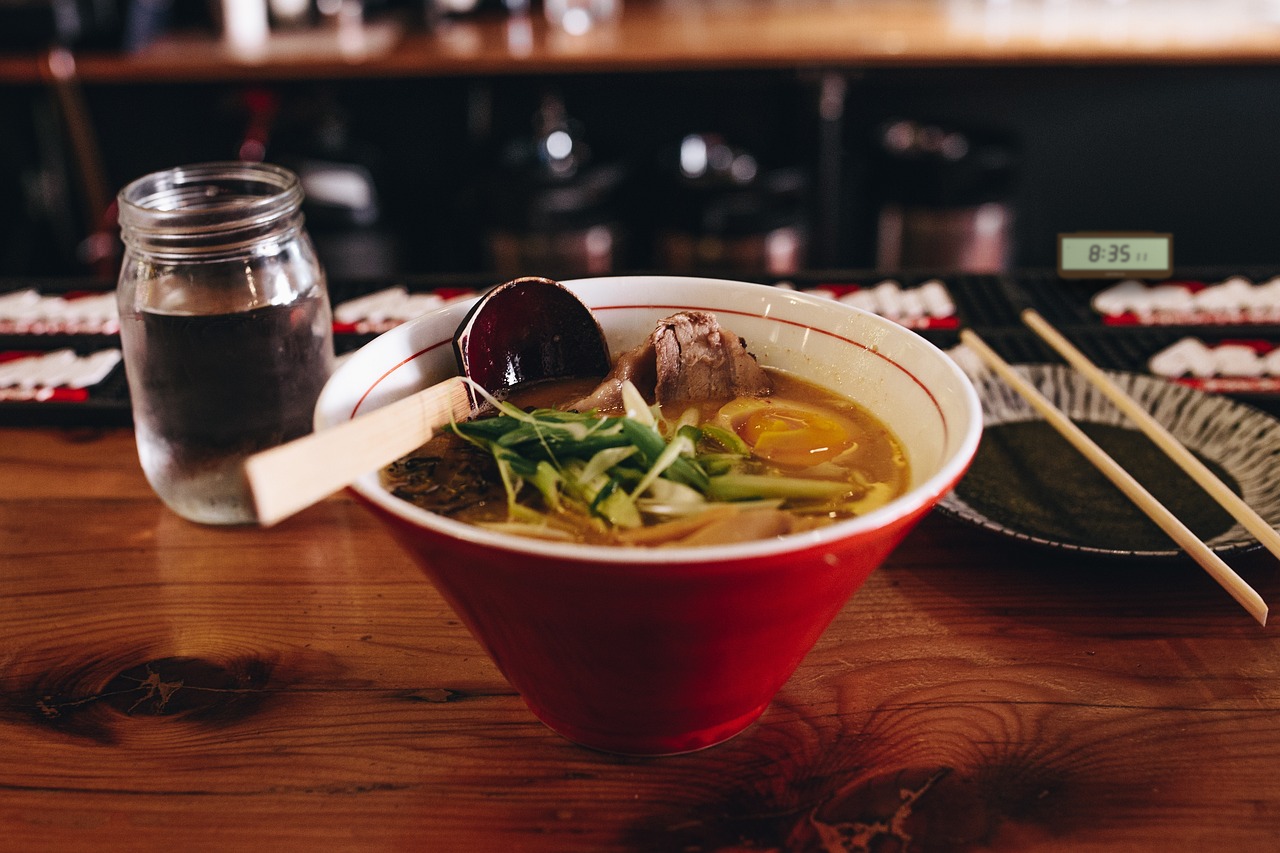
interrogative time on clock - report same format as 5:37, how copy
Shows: 8:35
